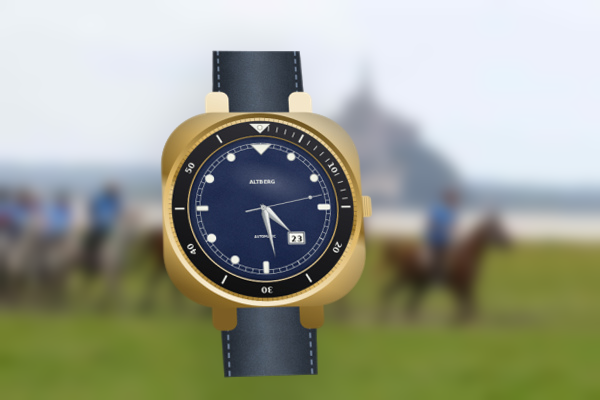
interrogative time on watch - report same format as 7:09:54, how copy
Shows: 4:28:13
